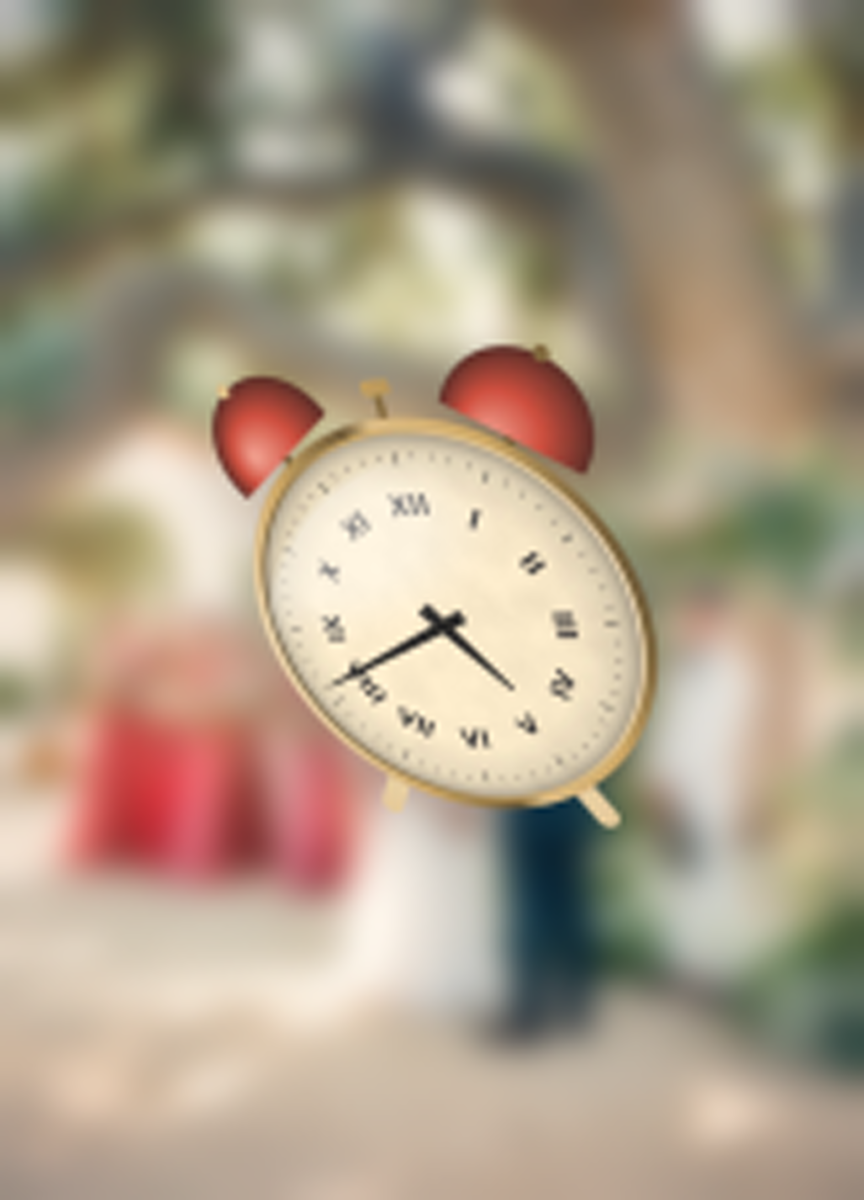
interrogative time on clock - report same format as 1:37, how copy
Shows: 4:41
